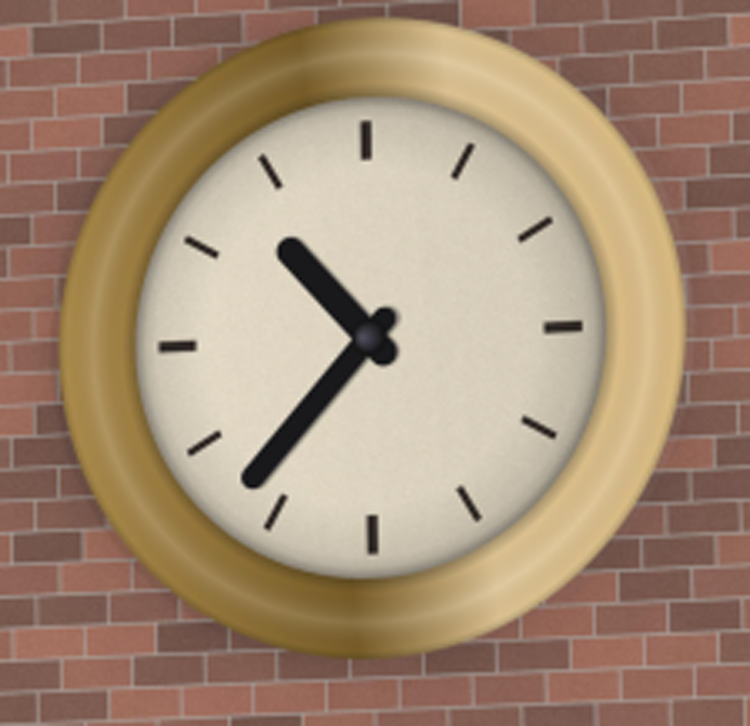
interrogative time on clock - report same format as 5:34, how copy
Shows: 10:37
